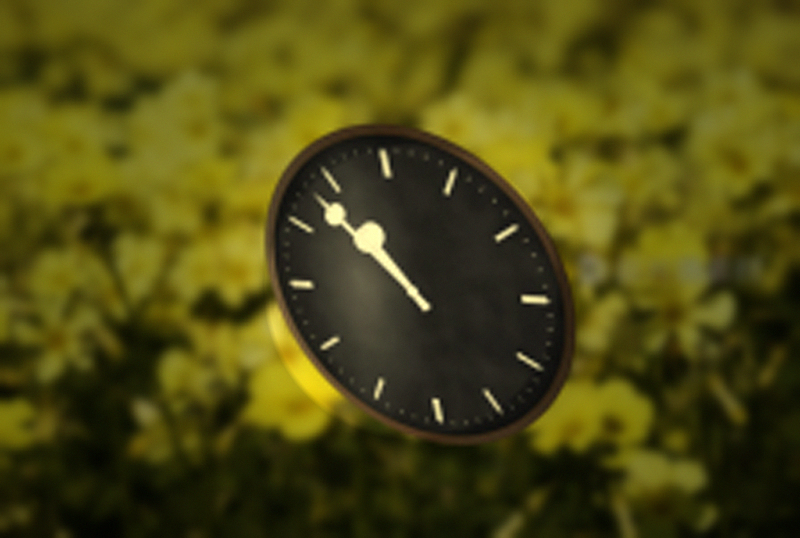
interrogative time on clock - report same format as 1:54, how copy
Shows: 10:53
